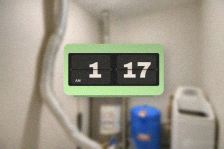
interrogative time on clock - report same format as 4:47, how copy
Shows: 1:17
